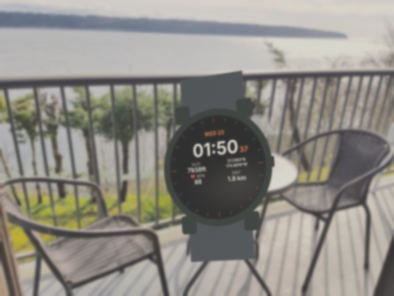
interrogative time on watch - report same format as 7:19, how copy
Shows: 1:50
